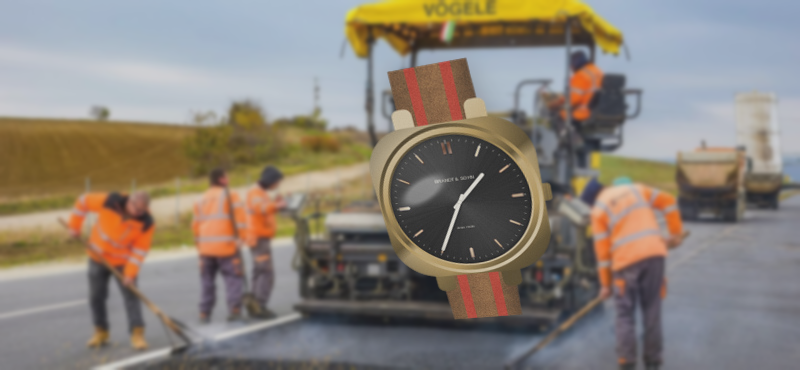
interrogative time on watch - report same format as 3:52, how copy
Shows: 1:35
